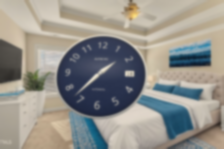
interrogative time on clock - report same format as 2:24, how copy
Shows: 1:37
